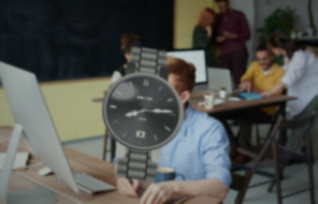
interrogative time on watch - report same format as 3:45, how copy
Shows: 8:14
